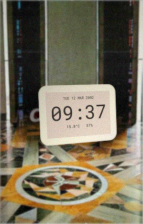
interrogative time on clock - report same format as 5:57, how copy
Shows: 9:37
